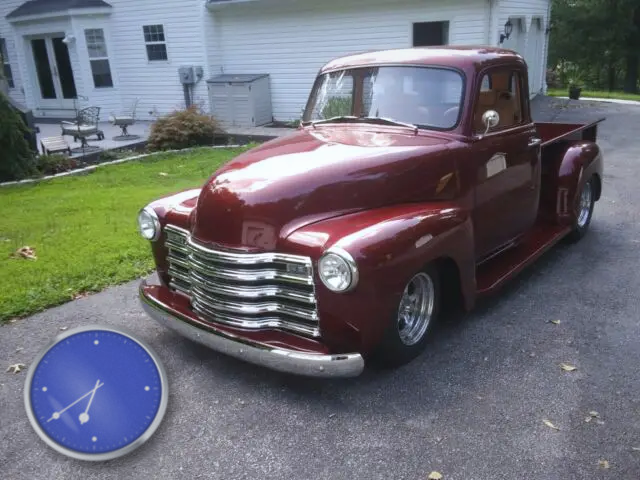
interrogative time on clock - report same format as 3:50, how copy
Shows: 6:39
